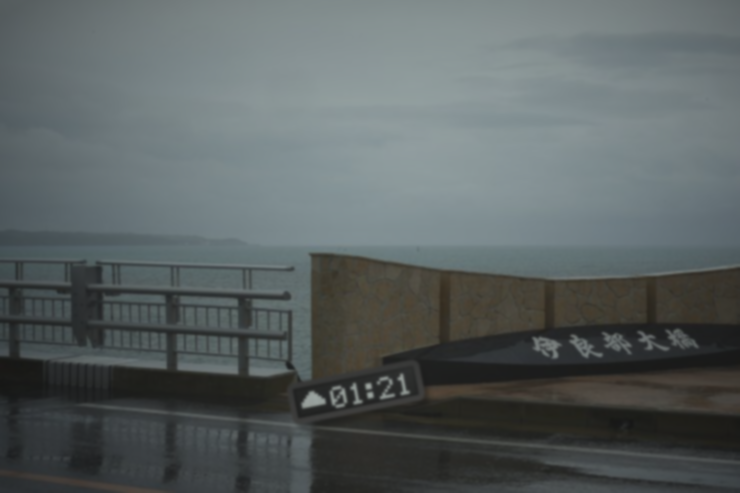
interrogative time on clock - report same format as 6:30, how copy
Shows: 1:21
